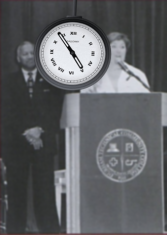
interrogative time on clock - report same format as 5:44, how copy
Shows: 4:54
